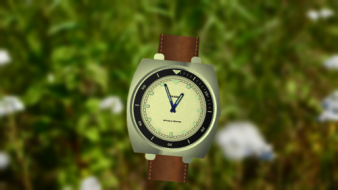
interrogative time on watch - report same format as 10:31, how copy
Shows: 12:56
